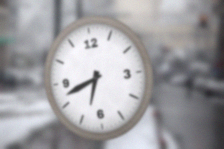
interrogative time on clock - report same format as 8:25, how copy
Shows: 6:42
